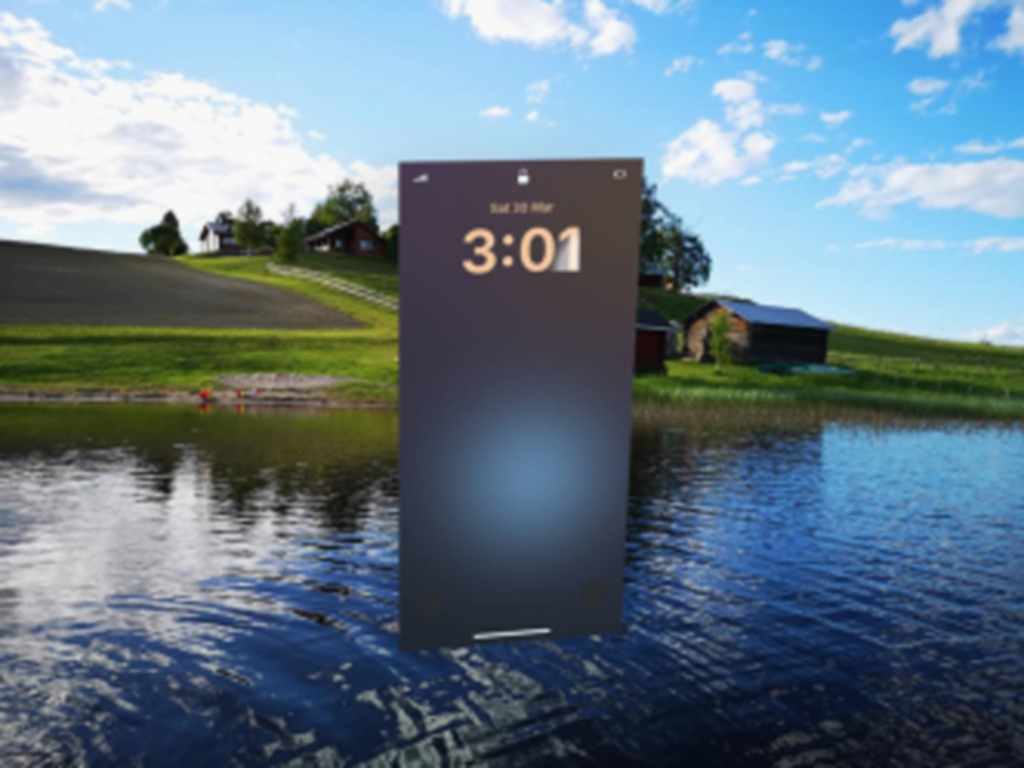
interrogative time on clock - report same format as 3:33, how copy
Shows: 3:01
